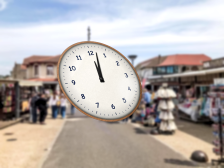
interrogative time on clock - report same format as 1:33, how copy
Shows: 12:02
